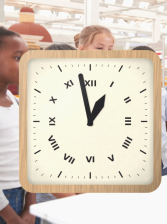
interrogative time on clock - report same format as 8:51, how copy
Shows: 12:58
